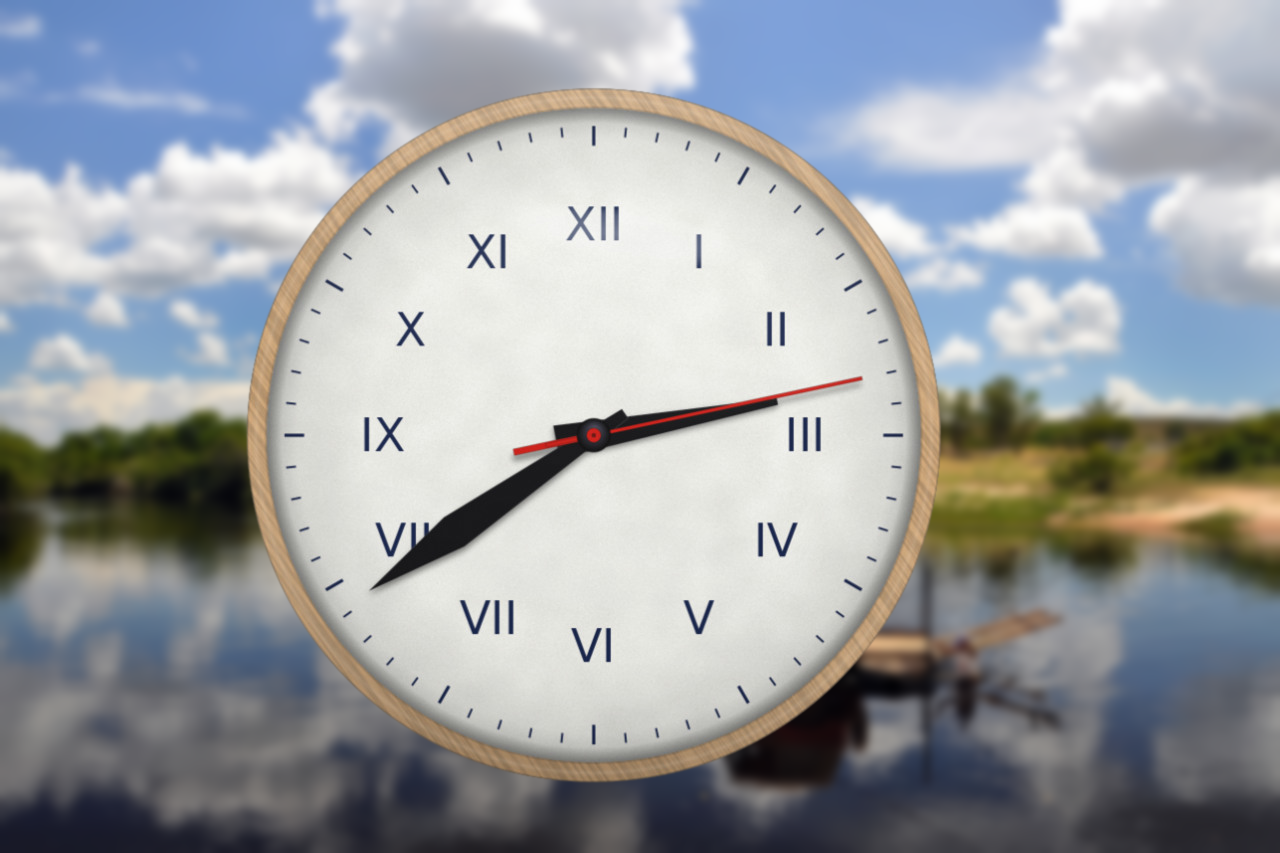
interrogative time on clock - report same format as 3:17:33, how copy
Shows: 2:39:13
